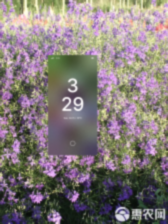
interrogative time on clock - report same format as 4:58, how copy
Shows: 3:29
